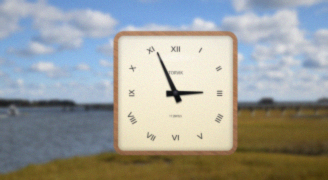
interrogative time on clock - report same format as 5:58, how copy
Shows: 2:56
